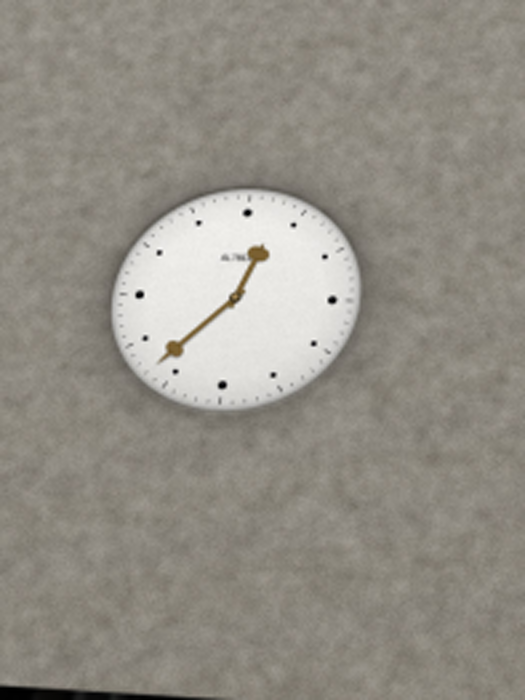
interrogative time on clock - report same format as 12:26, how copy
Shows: 12:37
